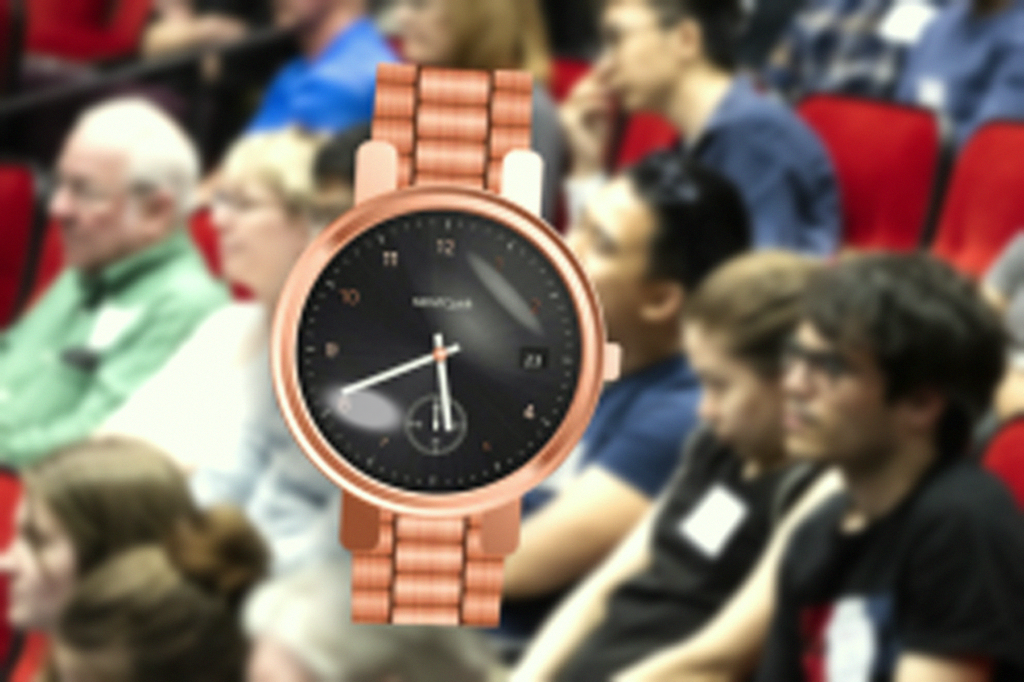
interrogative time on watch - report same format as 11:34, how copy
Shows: 5:41
